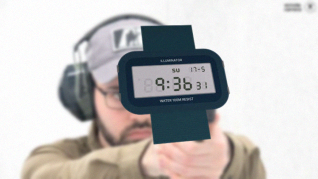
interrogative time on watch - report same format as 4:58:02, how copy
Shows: 9:36:31
